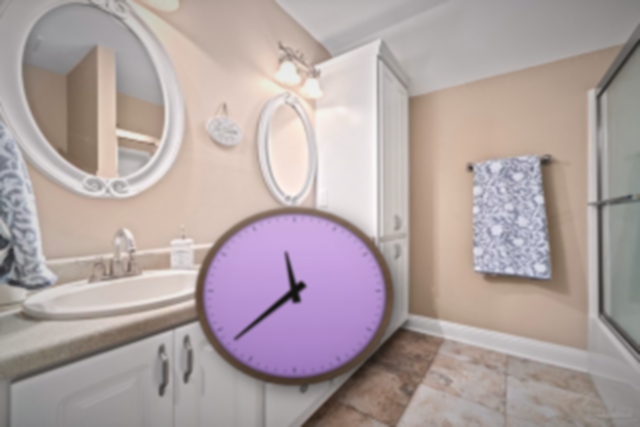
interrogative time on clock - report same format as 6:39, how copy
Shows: 11:38
